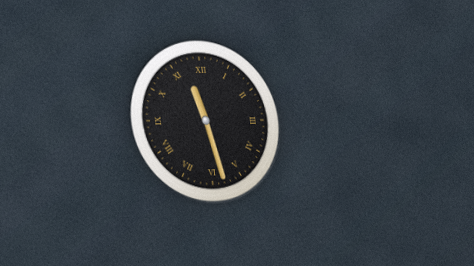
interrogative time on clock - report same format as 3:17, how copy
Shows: 11:28
